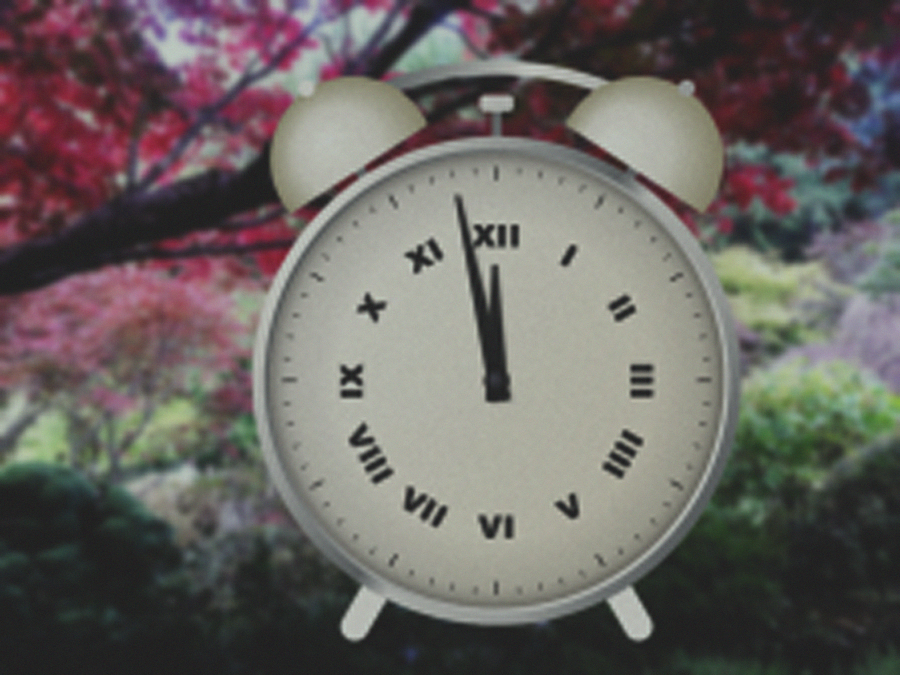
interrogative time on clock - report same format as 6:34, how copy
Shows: 11:58
